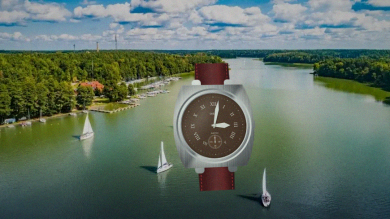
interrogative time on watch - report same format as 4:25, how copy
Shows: 3:02
